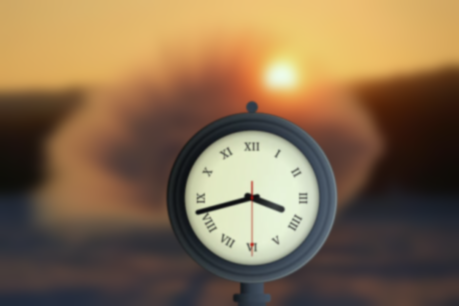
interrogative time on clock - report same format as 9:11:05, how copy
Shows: 3:42:30
